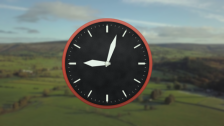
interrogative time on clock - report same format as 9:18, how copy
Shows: 9:03
